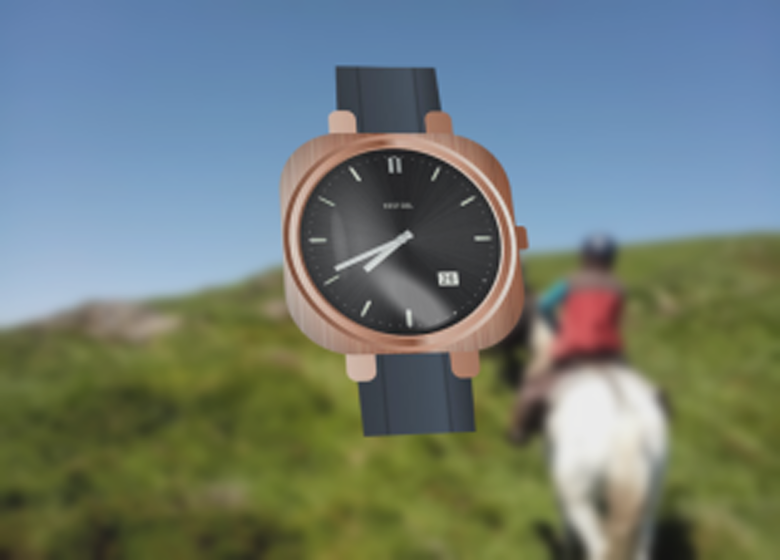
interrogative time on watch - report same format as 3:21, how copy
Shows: 7:41
